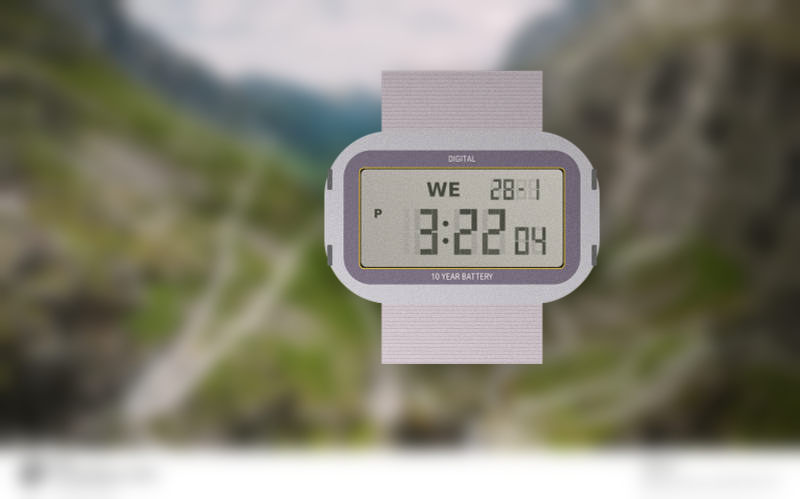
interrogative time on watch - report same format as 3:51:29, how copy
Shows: 3:22:04
